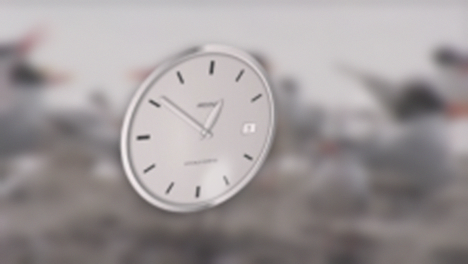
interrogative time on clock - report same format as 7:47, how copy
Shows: 12:51
